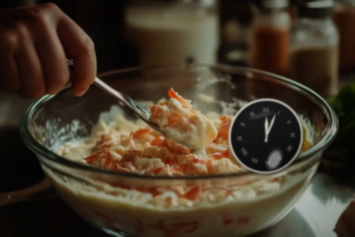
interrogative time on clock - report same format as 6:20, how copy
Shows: 12:04
